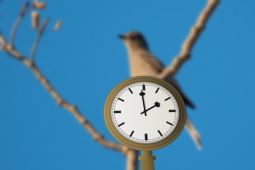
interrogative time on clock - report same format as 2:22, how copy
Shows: 1:59
